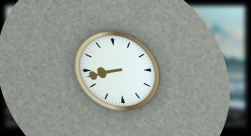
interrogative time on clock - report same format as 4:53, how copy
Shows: 8:43
